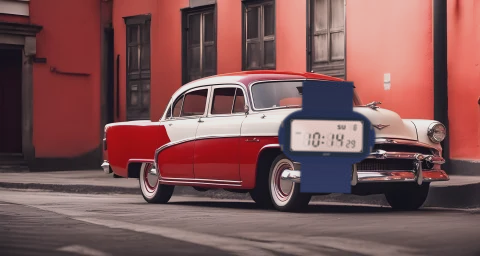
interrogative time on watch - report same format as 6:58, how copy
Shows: 10:14
